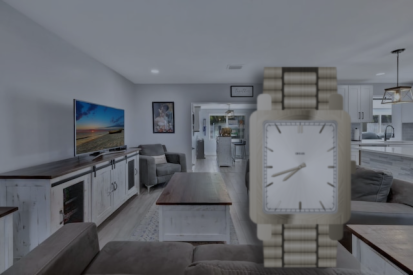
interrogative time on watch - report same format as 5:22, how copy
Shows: 7:42
